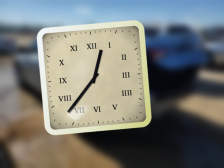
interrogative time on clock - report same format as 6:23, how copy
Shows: 12:37
